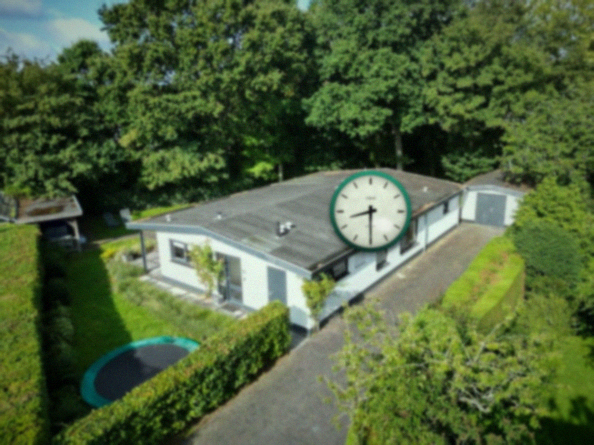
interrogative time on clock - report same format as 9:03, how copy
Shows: 8:30
